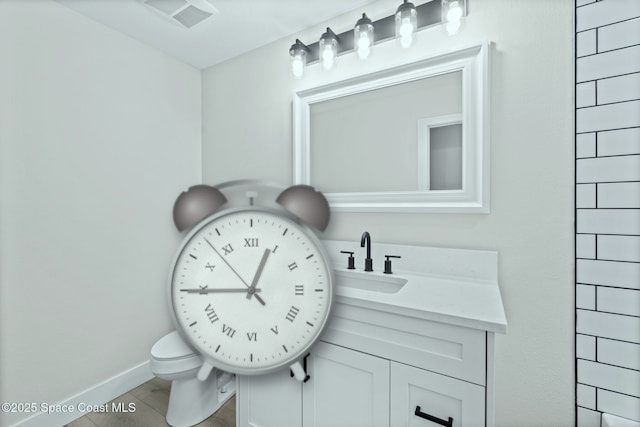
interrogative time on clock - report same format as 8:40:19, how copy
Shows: 12:44:53
